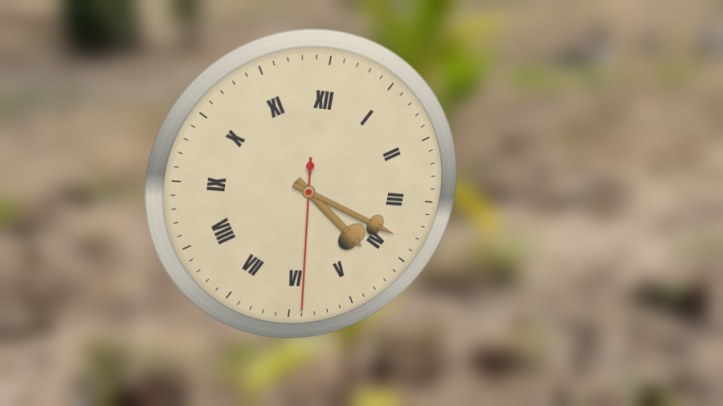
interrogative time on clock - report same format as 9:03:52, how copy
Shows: 4:18:29
